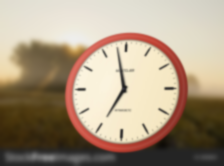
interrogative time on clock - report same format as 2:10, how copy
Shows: 6:58
